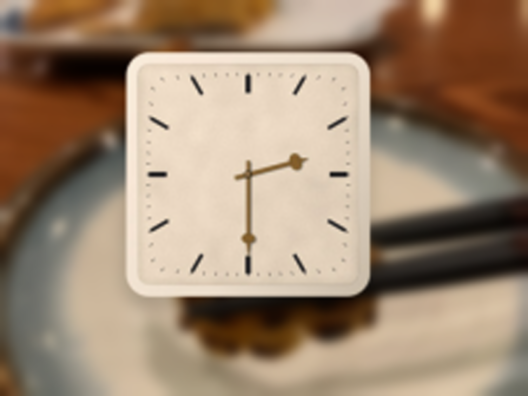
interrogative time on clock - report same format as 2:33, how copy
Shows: 2:30
